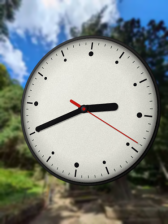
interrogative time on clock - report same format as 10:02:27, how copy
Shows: 2:40:19
